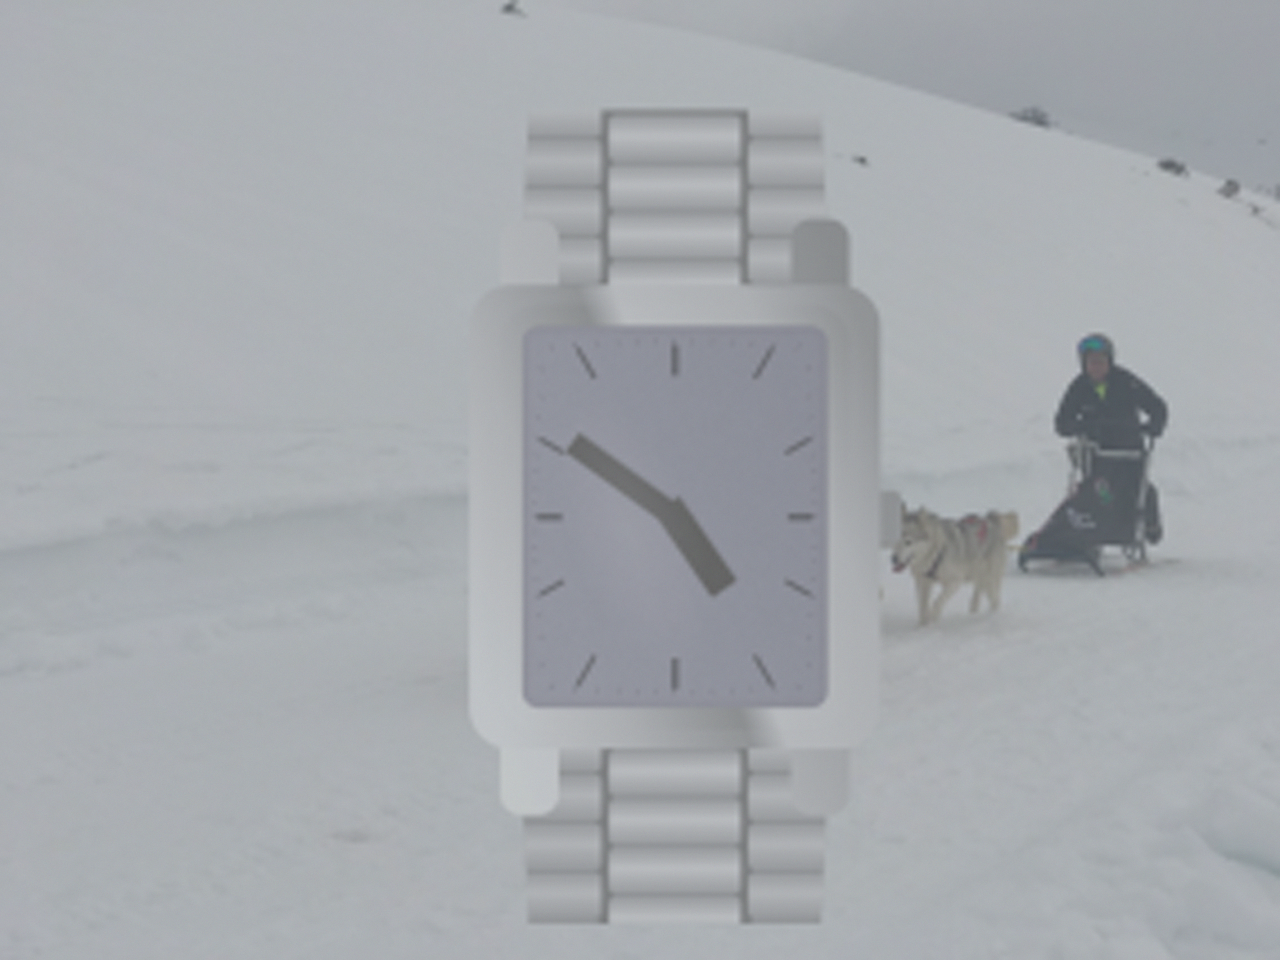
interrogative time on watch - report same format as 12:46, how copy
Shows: 4:51
